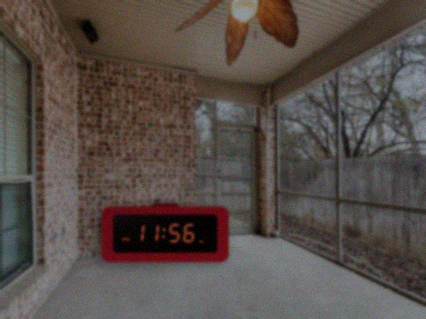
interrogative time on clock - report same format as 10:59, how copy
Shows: 11:56
